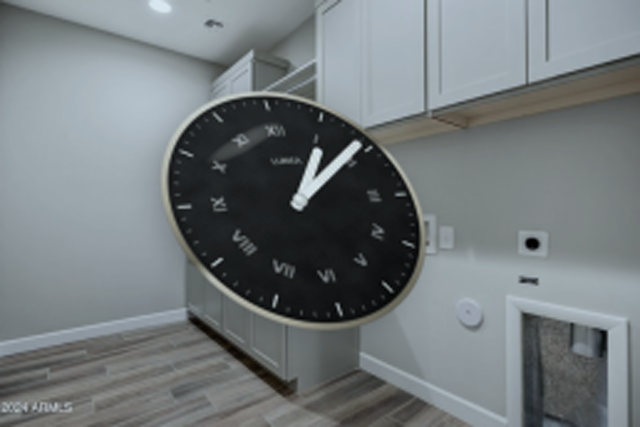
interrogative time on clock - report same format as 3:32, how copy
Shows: 1:09
